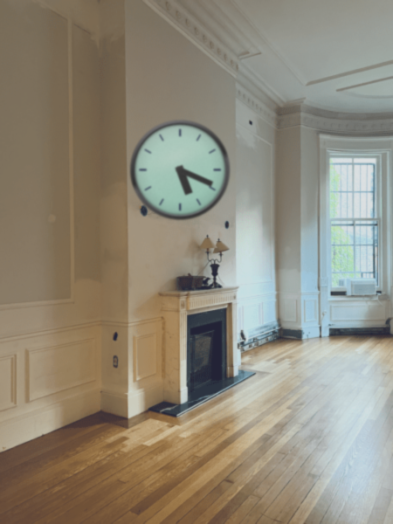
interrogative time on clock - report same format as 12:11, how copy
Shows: 5:19
